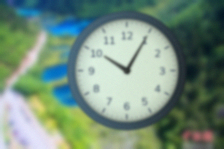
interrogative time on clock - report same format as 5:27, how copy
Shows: 10:05
